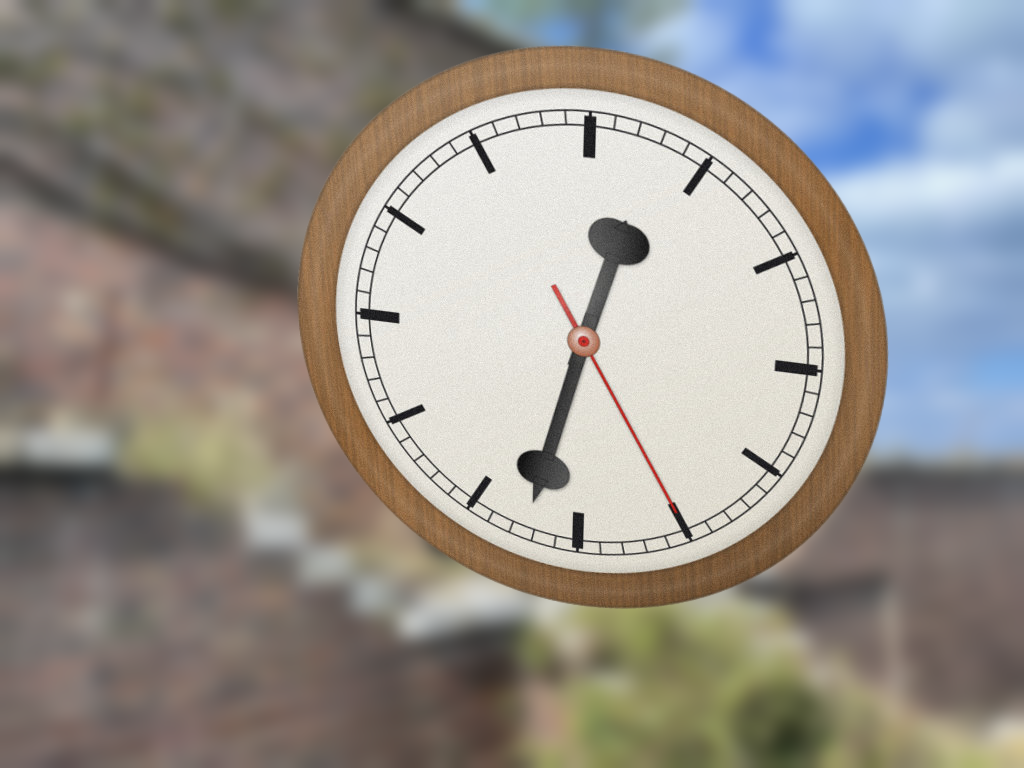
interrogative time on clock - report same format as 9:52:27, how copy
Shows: 12:32:25
